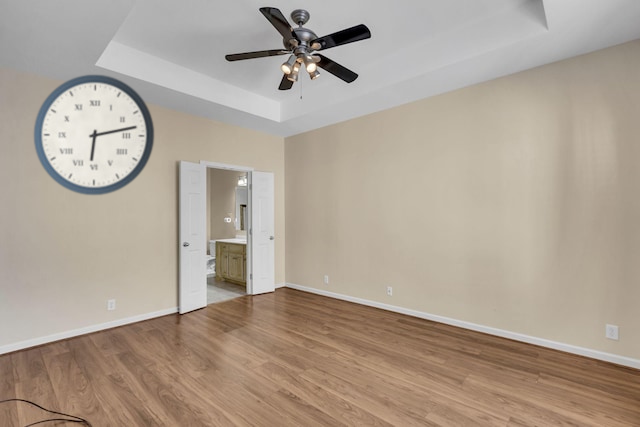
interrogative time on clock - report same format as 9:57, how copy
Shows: 6:13
